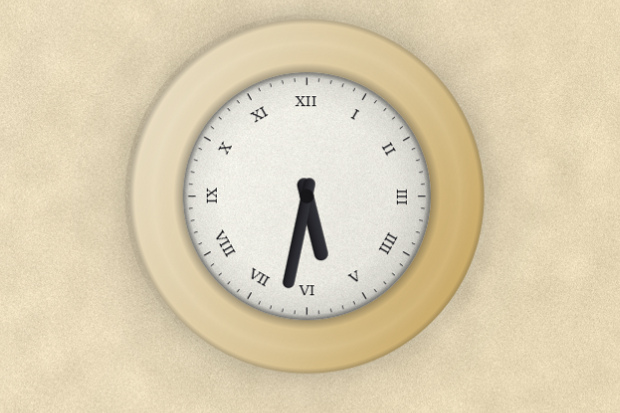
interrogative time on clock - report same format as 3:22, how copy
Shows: 5:32
